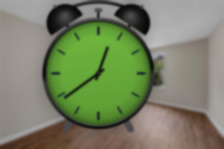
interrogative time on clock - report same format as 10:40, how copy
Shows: 12:39
